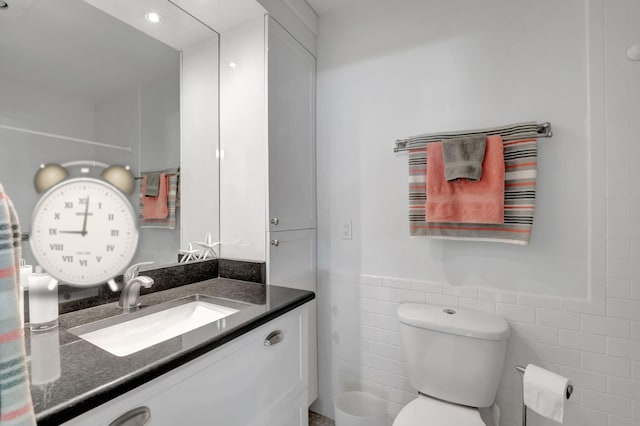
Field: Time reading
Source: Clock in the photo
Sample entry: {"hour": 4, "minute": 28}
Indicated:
{"hour": 9, "minute": 1}
